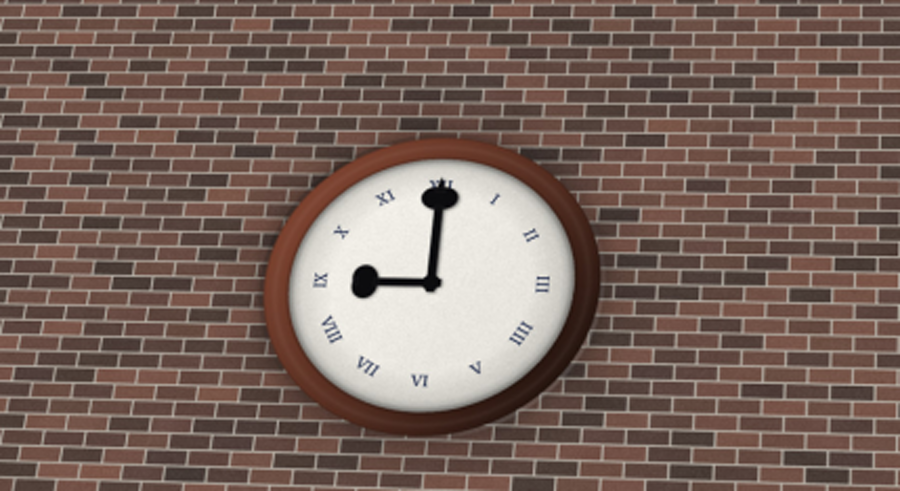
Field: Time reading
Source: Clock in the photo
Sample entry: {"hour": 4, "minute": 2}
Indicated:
{"hour": 9, "minute": 0}
